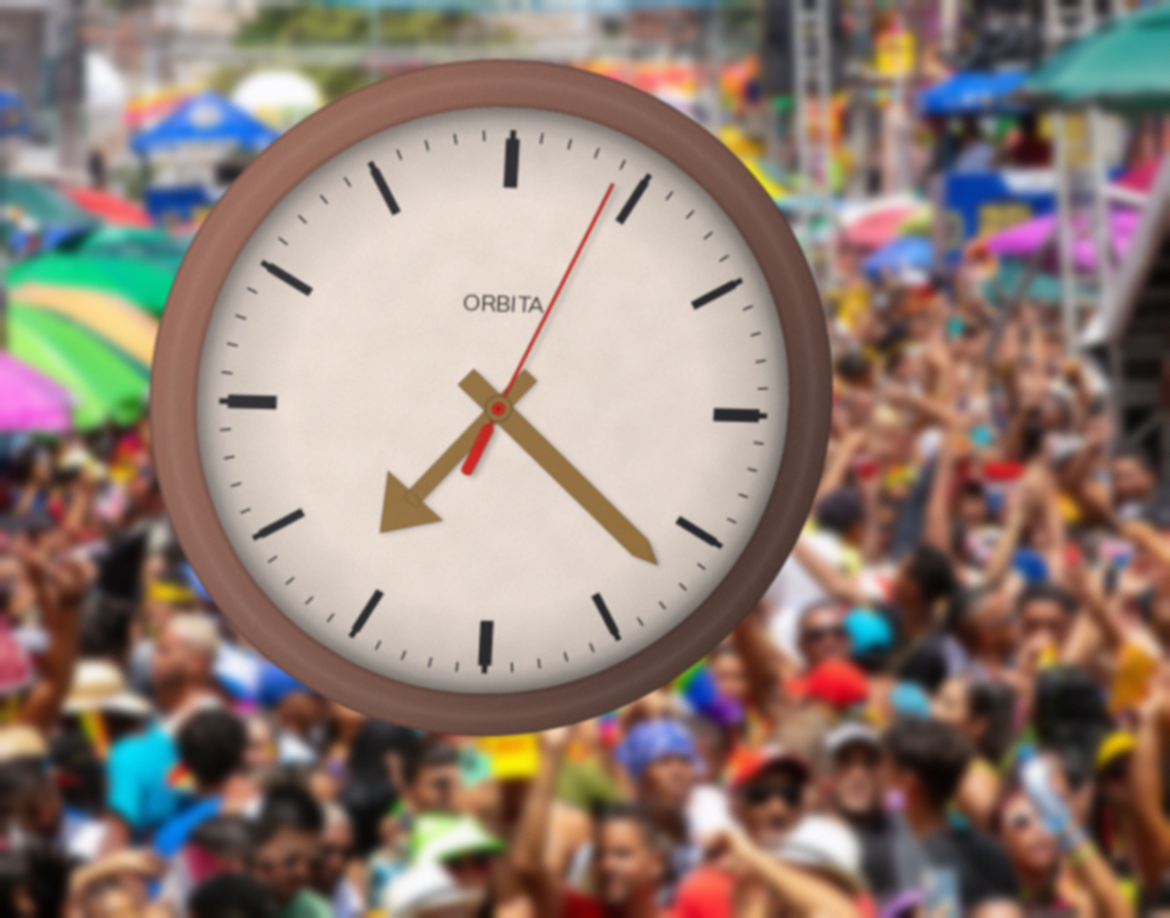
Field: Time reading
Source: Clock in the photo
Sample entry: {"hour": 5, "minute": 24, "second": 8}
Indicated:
{"hour": 7, "minute": 22, "second": 4}
